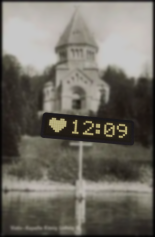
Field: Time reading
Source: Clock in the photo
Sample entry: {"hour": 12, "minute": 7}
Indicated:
{"hour": 12, "minute": 9}
